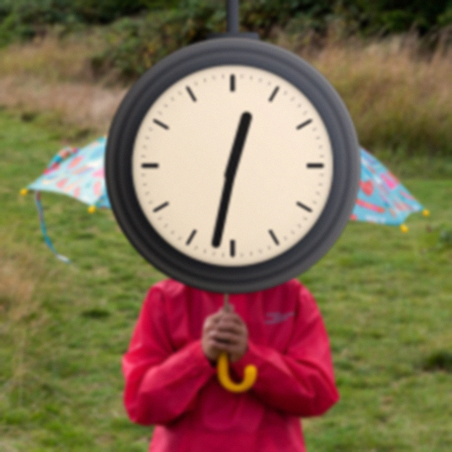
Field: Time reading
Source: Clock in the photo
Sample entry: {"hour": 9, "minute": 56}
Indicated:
{"hour": 12, "minute": 32}
